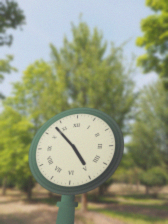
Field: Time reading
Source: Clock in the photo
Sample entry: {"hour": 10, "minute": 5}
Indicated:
{"hour": 4, "minute": 53}
